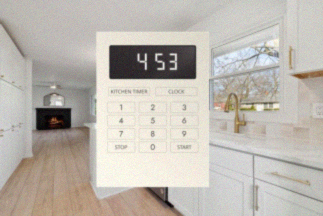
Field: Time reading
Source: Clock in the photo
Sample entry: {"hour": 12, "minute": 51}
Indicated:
{"hour": 4, "minute": 53}
